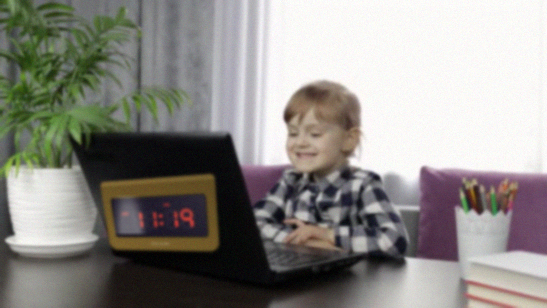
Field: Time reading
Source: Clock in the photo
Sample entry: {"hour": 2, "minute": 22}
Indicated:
{"hour": 11, "minute": 19}
